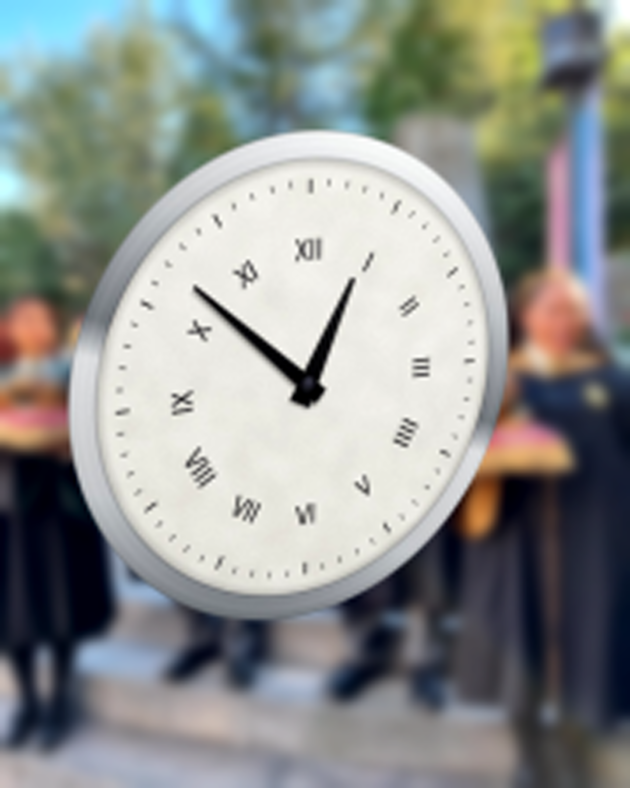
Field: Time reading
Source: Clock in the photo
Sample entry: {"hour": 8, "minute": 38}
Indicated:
{"hour": 12, "minute": 52}
